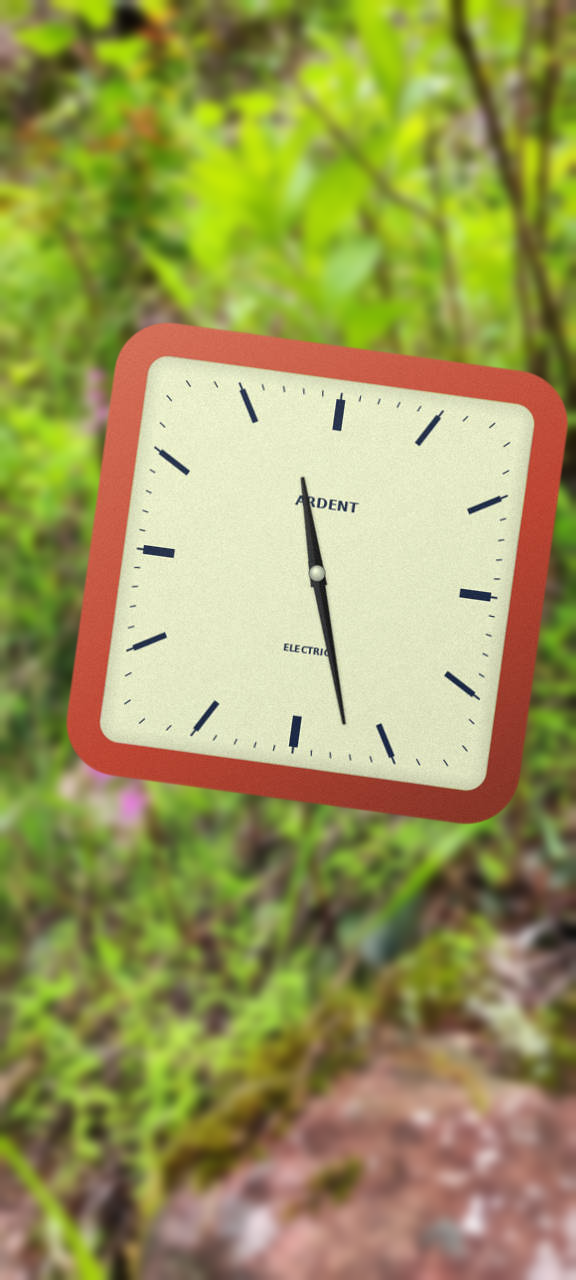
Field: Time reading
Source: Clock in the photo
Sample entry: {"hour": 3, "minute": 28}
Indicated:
{"hour": 11, "minute": 27}
